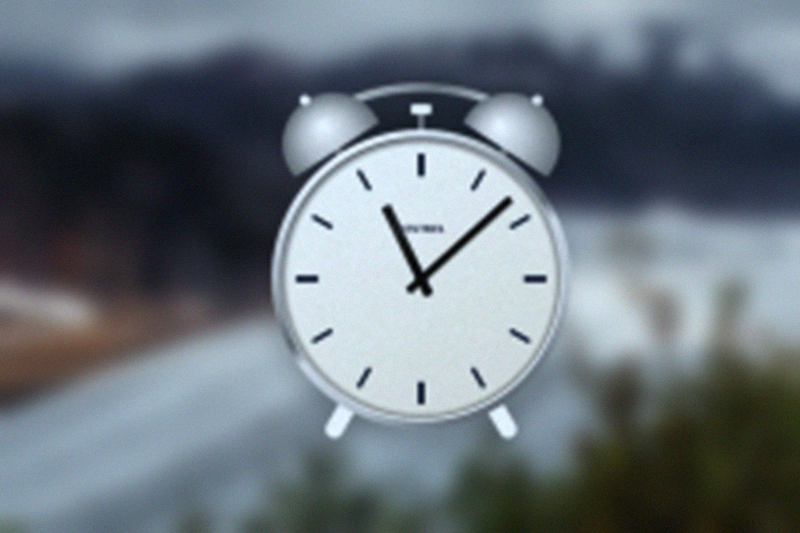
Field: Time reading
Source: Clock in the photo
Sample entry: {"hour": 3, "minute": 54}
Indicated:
{"hour": 11, "minute": 8}
